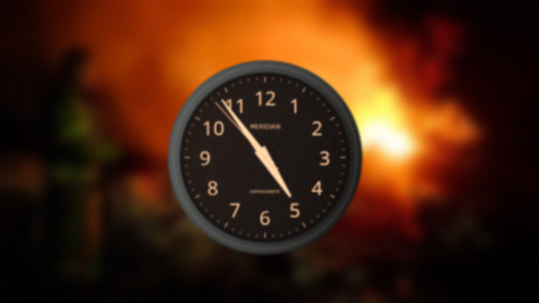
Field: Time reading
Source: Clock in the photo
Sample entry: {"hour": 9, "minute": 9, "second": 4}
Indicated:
{"hour": 4, "minute": 53, "second": 53}
